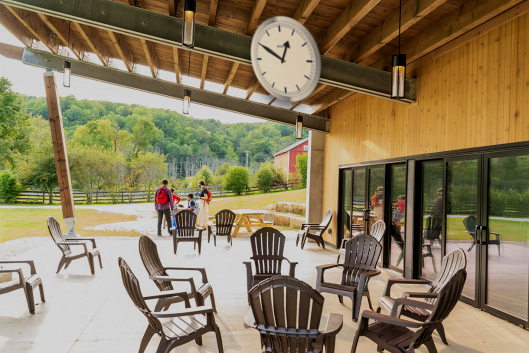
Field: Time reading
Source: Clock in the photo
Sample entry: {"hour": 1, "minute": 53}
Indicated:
{"hour": 12, "minute": 50}
